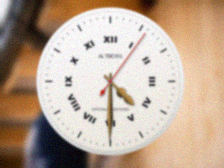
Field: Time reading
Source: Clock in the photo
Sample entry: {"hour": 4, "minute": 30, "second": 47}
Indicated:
{"hour": 4, "minute": 30, "second": 6}
